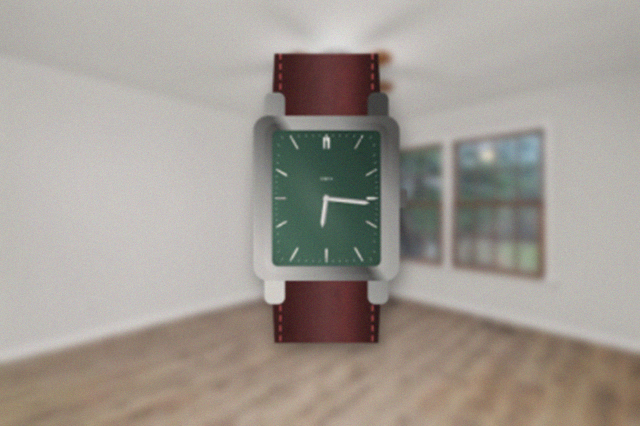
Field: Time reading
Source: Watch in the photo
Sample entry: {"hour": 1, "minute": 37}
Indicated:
{"hour": 6, "minute": 16}
